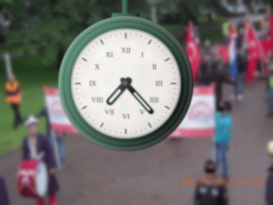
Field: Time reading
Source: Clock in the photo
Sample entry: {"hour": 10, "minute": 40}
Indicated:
{"hour": 7, "minute": 23}
